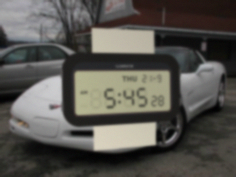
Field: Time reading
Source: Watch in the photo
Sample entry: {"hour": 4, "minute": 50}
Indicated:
{"hour": 5, "minute": 45}
